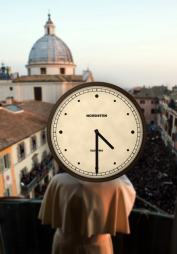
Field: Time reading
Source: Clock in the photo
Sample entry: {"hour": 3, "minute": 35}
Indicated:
{"hour": 4, "minute": 30}
